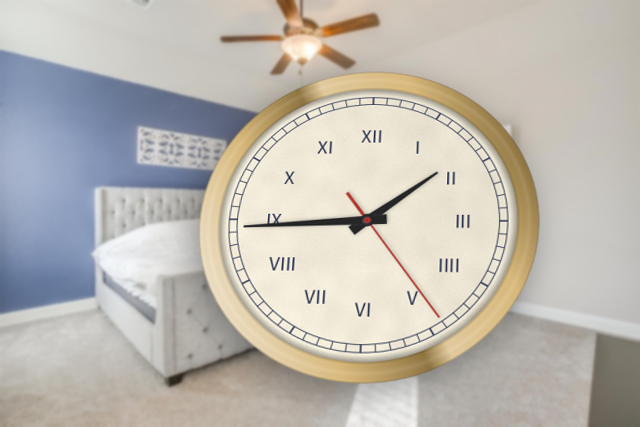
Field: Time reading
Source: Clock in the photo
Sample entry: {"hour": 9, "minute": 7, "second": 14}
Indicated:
{"hour": 1, "minute": 44, "second": 24}
